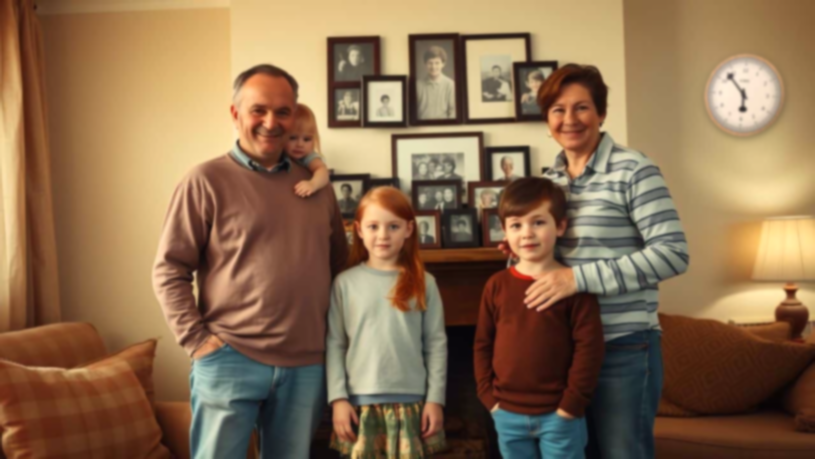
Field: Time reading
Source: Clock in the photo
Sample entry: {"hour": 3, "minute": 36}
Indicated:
{"hour": 5, "minute": 53}
